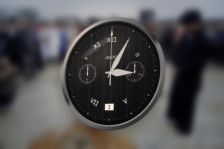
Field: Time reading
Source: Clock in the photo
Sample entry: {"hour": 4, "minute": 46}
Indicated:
{"hour": 3, "minute": 5}
